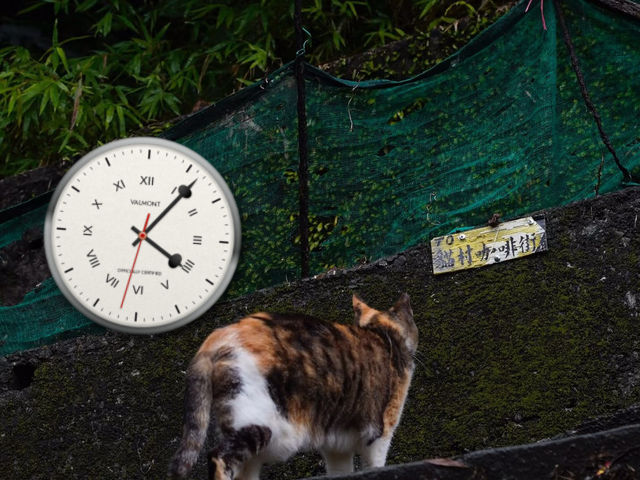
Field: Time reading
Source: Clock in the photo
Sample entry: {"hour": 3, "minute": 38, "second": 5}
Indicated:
{"hour": 4, "minute": 6, "second": 32}
